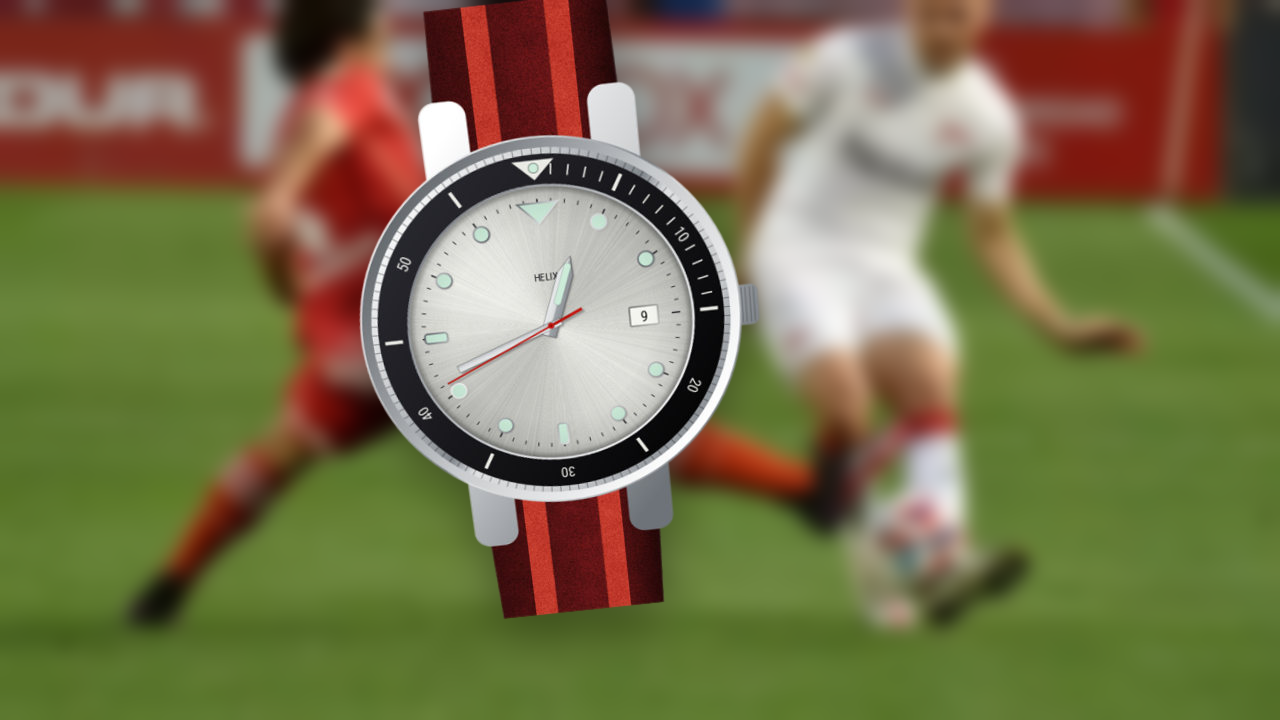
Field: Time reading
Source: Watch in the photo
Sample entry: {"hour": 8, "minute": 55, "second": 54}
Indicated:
{"hour": 12, "minute": 41, "second": 41}
